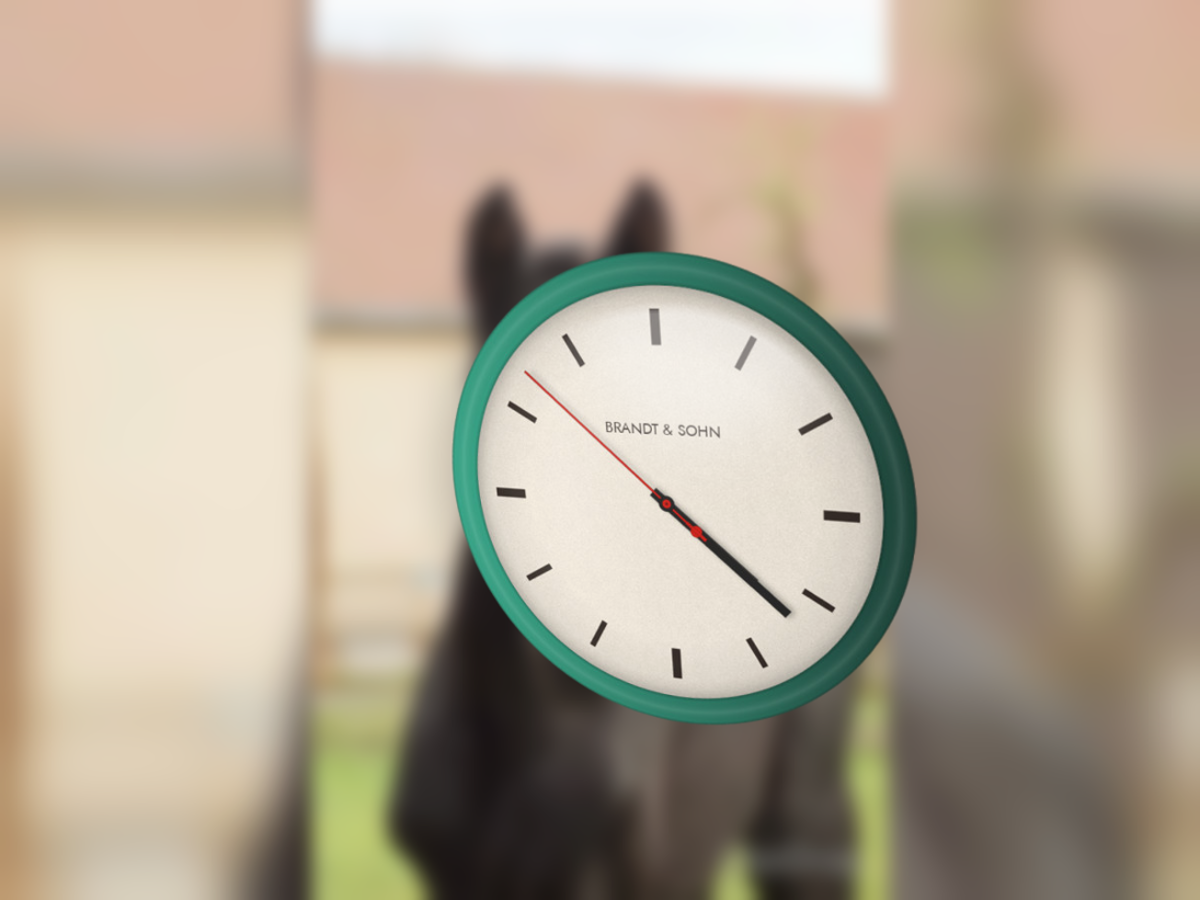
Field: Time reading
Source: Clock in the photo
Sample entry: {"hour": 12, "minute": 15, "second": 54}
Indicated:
{"hour": 4, "minute": 21, "second": 52}
